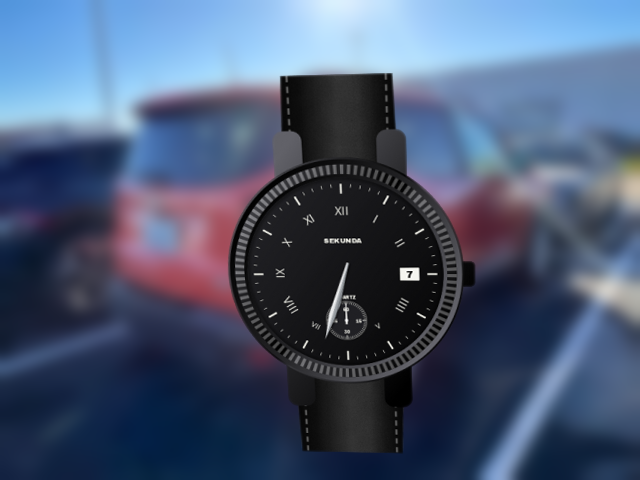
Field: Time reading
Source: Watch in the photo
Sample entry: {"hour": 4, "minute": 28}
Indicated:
{"hour": 6, "minute": 33}
